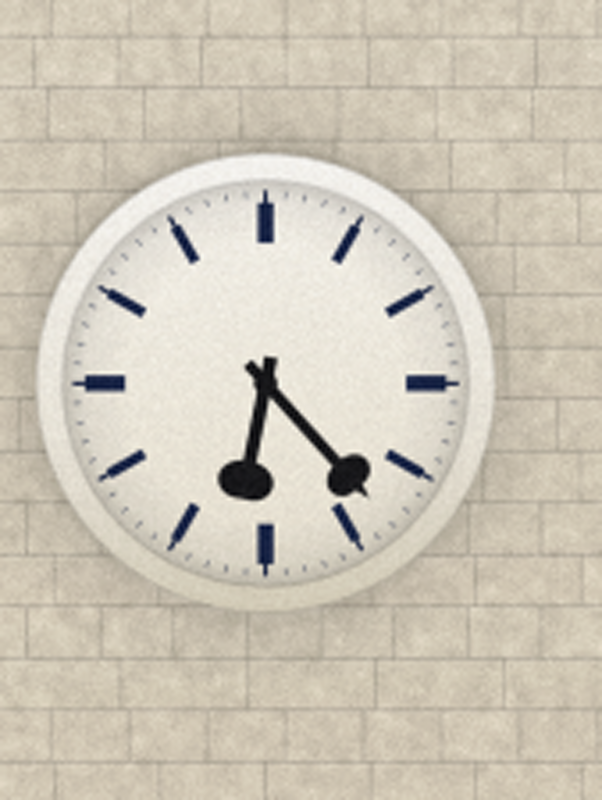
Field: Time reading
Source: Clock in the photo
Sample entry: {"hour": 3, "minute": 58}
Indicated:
{"hour": 6, "minute": 23}
